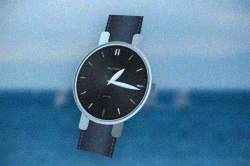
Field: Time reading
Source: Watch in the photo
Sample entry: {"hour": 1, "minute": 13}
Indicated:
{"hour": 1, "minute": 16}
